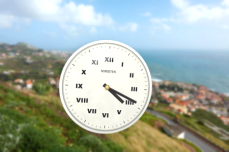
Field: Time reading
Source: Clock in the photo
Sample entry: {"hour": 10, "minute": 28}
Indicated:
{"hour": 4, "minute": 19}
